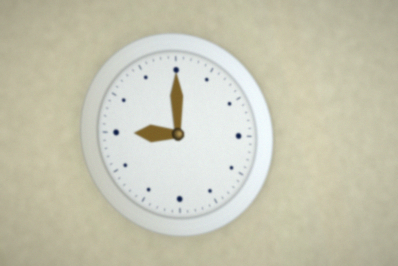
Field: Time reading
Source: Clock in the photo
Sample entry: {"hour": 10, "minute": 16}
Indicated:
{"hour": 9, "minute": 0}
